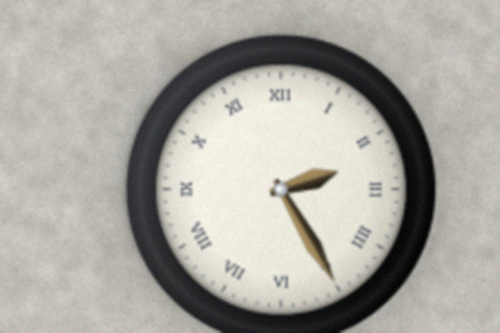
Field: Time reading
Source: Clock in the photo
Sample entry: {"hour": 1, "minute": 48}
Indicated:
{"hour": 2, "minute": 25}
